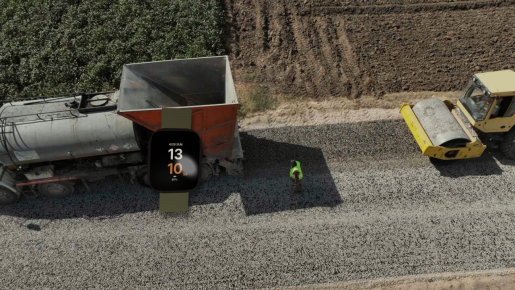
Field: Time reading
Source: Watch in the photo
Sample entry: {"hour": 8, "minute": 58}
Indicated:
{"hour": 13, "minute": 10}
